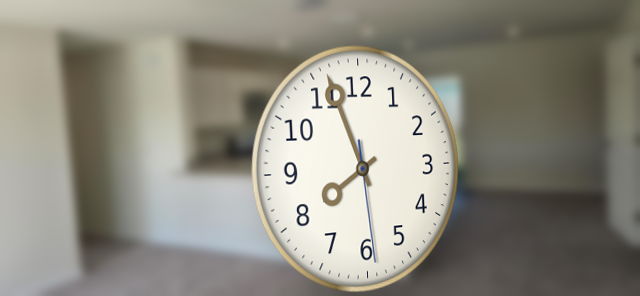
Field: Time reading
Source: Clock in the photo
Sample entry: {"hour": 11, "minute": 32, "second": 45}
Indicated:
{"hour": 7, "minute": 56, "second": 29}
